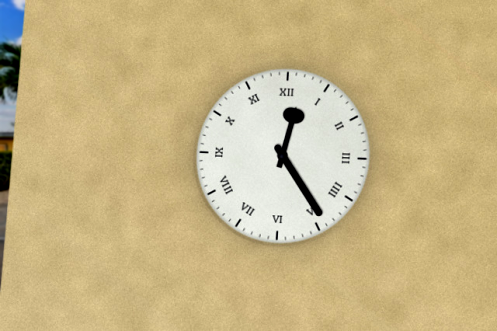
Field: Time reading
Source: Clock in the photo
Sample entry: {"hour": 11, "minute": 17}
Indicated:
{"hour": 12, "minute": 24}
